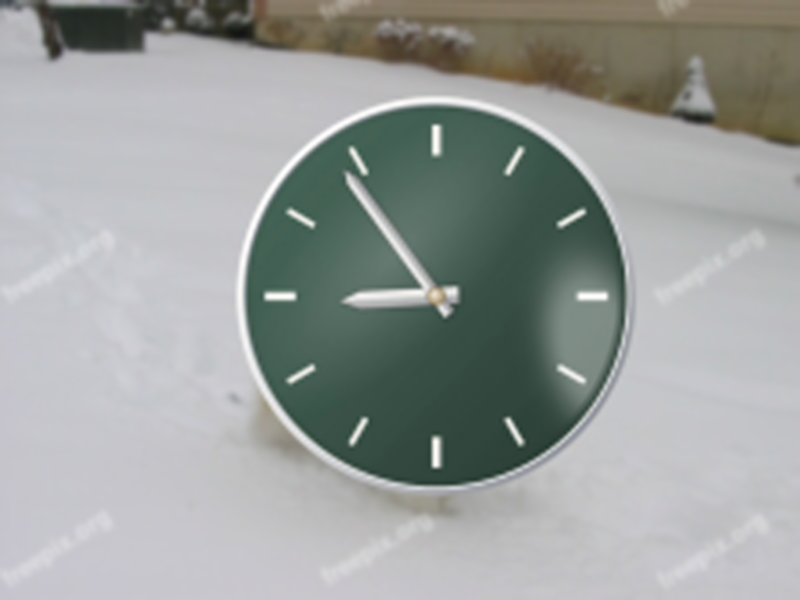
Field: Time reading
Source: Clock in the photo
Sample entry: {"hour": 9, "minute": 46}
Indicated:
{"hour": 8, "minute": 54}
